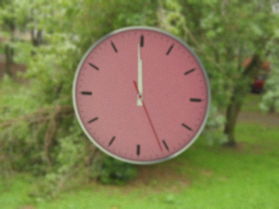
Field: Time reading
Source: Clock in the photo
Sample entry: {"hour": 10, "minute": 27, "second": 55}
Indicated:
{"hour": 11, "minute": 59, "second": 26}
